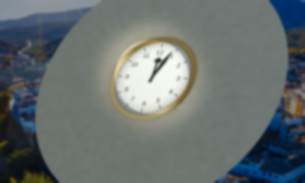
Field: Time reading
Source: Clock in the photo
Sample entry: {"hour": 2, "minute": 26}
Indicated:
{"hour": 12, "minute": 4}
